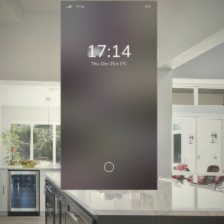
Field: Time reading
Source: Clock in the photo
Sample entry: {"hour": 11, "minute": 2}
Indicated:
{"hour": 17, "minute": 14}
